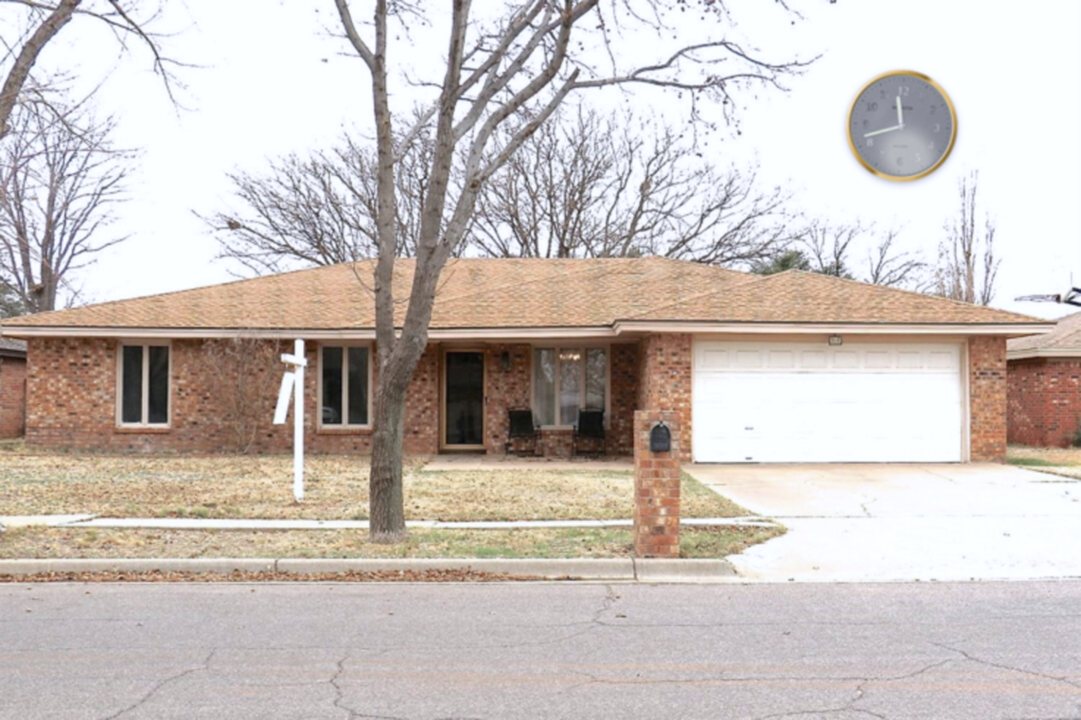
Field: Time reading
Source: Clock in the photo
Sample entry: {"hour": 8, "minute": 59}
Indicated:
{"hour": 11, "minute": 42}
